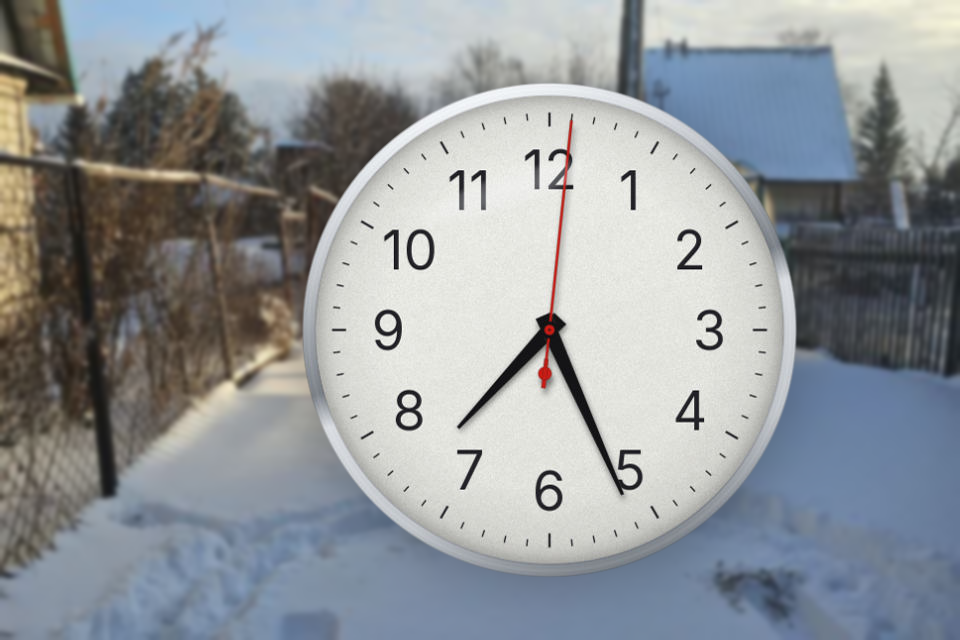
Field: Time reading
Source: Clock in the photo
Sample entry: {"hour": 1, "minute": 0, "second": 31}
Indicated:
{"hour": 7, "minute": 26, "second": 1}
